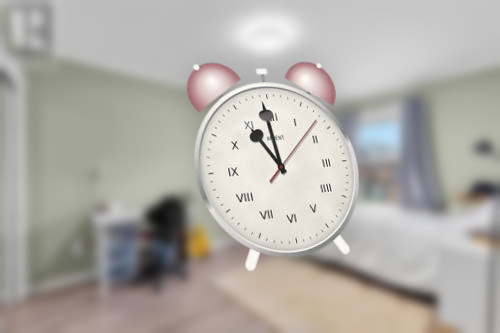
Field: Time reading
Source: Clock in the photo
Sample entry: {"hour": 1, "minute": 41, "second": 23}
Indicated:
{"hour": 10, "minute": 59, "second": 8}
